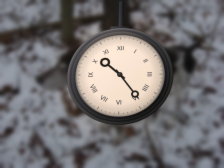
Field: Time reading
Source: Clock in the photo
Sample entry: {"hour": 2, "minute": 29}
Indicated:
{"hour": 10, "minute": 24}
